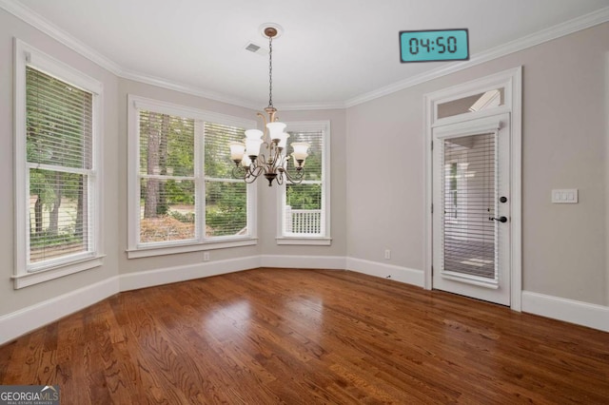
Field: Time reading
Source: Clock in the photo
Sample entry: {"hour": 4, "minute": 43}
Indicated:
{"hour": 4, "minute": 50}
